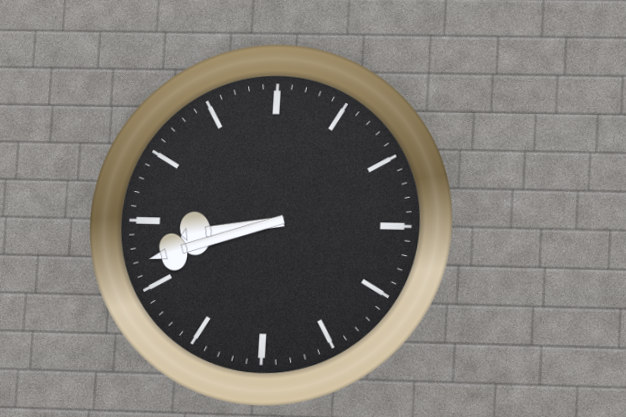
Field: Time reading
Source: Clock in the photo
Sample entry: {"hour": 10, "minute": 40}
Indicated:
{"hour": 8, "minute": 42}
